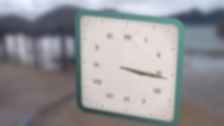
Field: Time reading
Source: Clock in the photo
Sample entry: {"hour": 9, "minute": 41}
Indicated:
{"hour": 3, "minute": 16}
